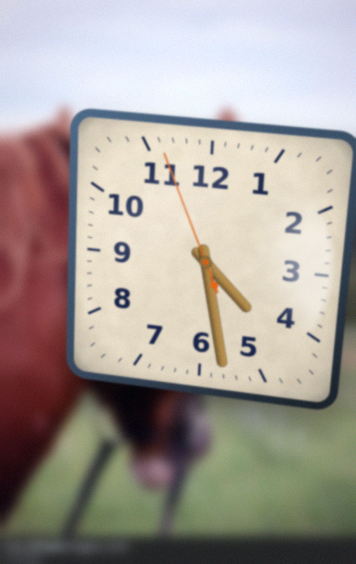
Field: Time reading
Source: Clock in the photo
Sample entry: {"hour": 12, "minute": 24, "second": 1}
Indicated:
{"hour": 4, "minute": 27, "second": 56}
